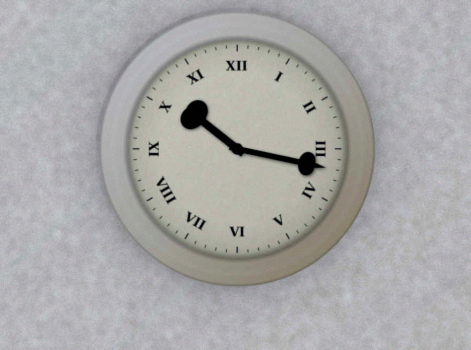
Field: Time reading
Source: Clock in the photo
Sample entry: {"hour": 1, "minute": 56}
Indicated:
{"hour": 10, "minute": 17}
